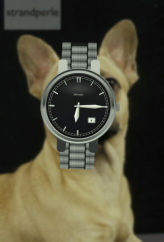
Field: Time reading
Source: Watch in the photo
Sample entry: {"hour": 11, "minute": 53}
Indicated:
{"hour": 6, "minute": 15}
